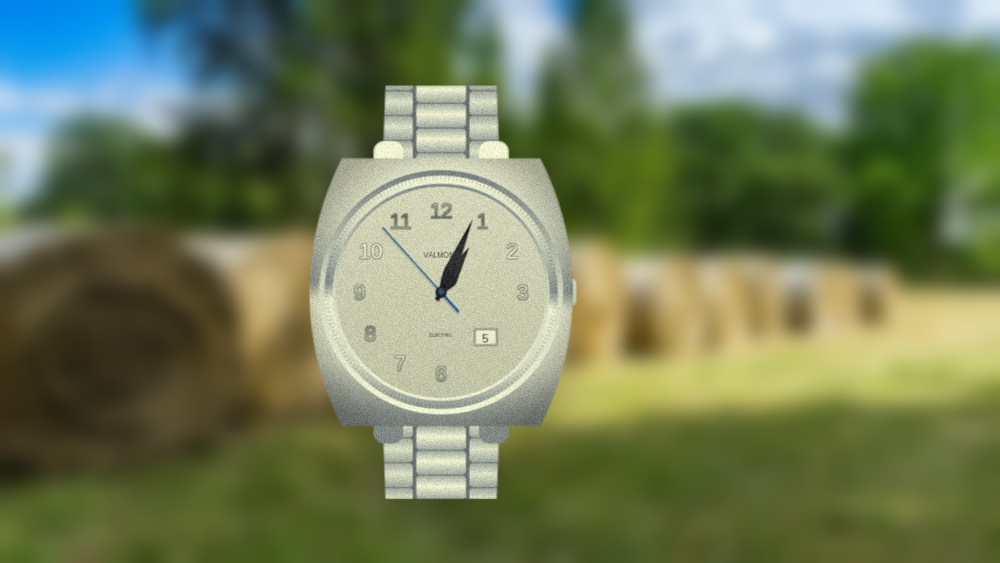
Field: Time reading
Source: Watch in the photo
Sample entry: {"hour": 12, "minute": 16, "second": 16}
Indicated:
{"hour": 1, "minute": 3, "second": 53}
